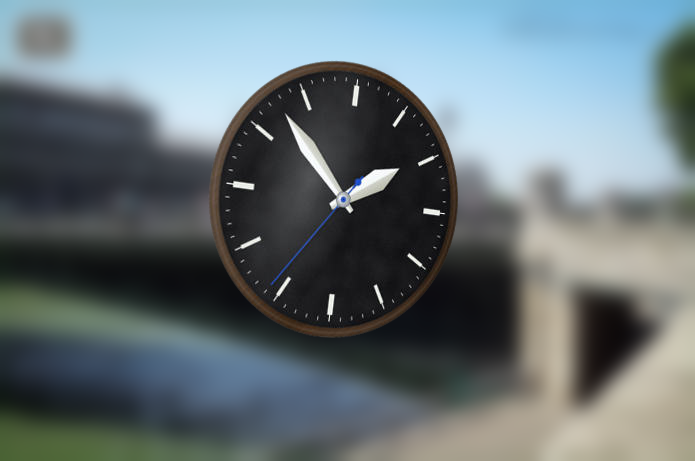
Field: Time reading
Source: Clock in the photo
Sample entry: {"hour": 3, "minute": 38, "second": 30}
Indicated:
{"hour": 1, "minute": 52, "second": 36}
